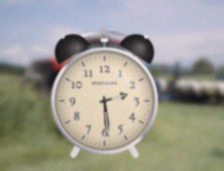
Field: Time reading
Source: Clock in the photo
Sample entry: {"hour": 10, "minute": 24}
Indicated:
{"hour": 2, "minute": 29}
